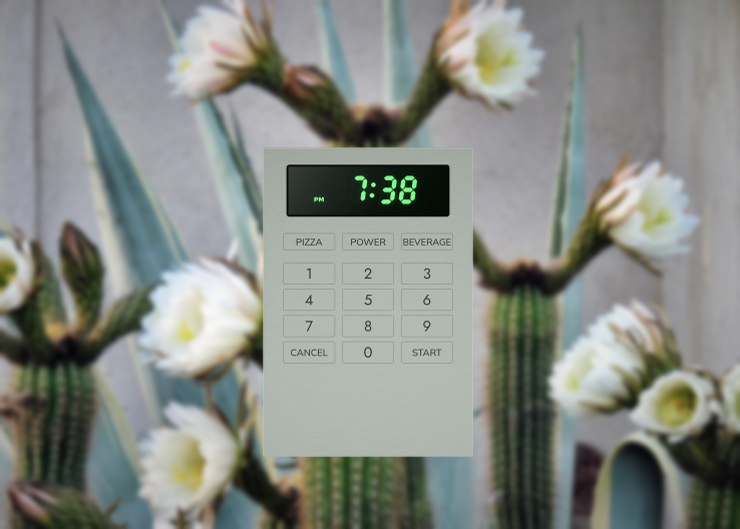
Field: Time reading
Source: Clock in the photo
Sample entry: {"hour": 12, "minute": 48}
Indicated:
{"hour": 7, "minute": 38}
